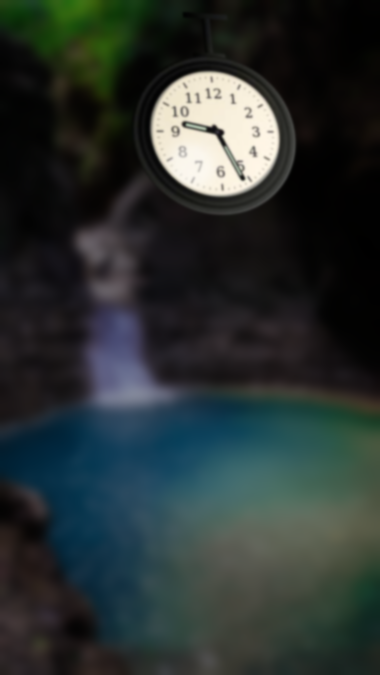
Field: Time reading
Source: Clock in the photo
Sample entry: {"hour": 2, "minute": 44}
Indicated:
{"hour": 9, "minute": 26}
